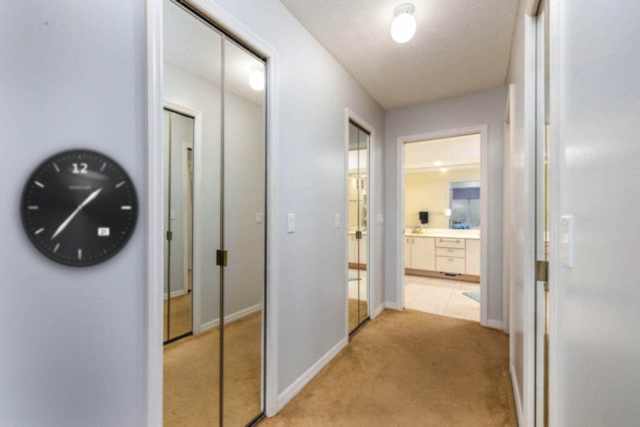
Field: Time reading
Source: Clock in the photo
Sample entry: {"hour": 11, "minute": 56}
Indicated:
{"hour": 1, "minute": 37}
